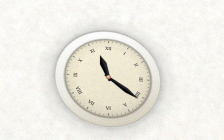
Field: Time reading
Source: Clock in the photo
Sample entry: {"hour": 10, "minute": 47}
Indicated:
{"hour": 11, "minute": 21}
